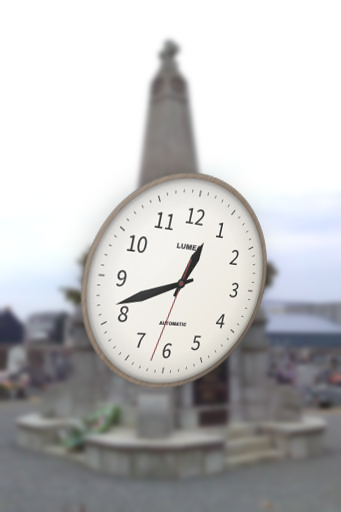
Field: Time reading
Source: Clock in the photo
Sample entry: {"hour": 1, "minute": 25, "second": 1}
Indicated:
{"hour": 12, "minute": 41, "second": 32}
